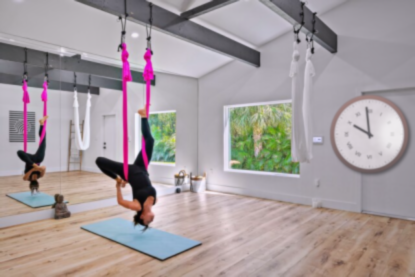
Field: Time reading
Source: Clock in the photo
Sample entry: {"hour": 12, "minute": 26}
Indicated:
{"hour": 9, "minute": 59}
